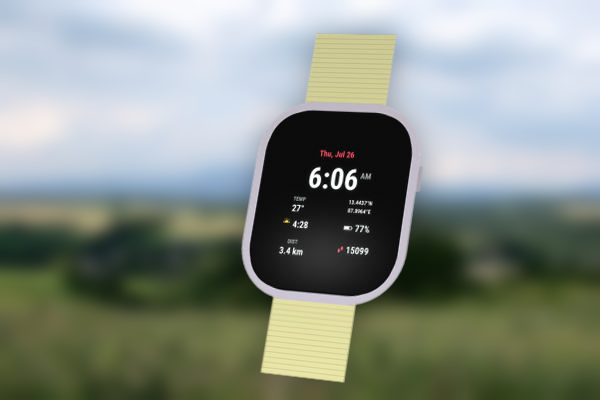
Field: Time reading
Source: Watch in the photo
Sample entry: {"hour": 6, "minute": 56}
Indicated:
{"hour": 6, "minute": 6}
